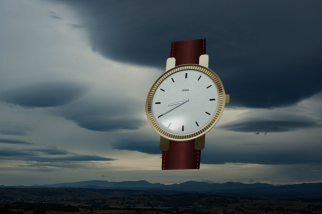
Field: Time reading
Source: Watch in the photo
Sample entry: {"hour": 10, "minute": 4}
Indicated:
{"hour": 8, "minute": 40}
